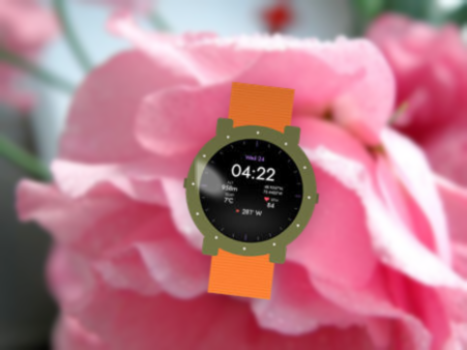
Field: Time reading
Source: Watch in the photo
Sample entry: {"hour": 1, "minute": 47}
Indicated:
{"hour": 4, "minute": 22}
